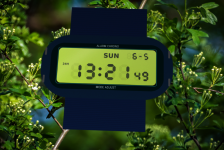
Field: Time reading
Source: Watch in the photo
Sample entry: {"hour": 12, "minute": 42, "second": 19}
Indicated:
{"hour": 13, "minute": 21, "second": 49}
